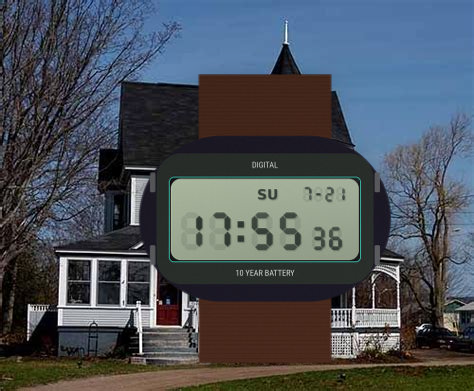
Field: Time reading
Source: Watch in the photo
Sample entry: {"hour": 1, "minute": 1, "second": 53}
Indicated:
{"hour": 17, "minute": 55, "second": 36}
